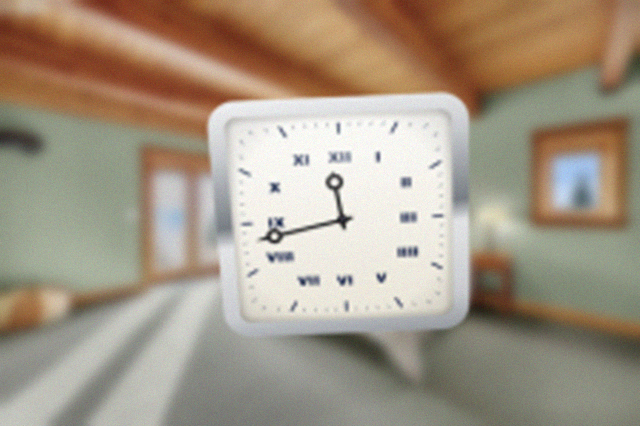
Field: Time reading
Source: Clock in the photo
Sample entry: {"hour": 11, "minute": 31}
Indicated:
{"hour": 11, "minute": 43}
